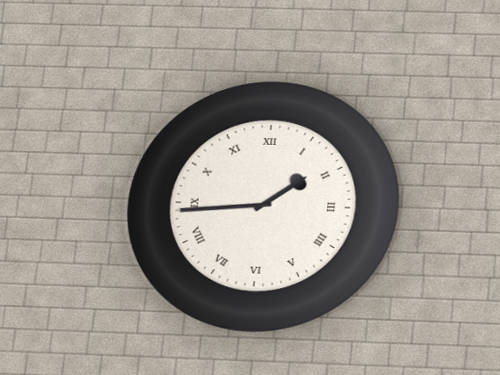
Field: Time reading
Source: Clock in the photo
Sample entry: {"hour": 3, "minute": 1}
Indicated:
{"hour": 1, "minute": 44}
